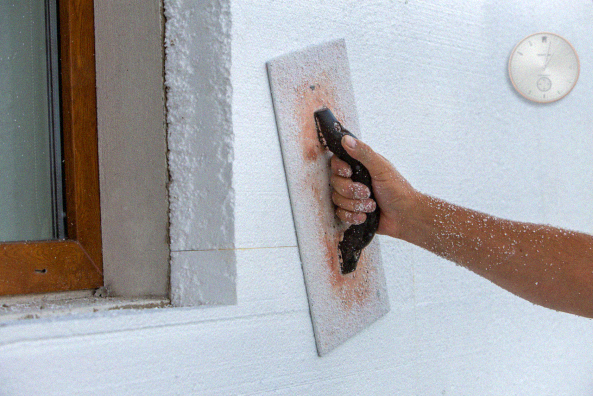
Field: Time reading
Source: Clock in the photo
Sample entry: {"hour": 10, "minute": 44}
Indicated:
{"hour": 1, "minute": 2}
